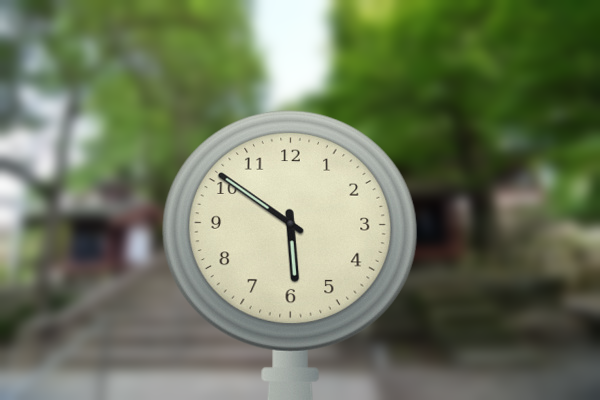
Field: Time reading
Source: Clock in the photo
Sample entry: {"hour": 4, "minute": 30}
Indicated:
{"hour": 5, "minute": 51}
